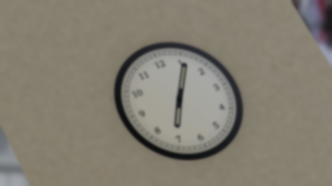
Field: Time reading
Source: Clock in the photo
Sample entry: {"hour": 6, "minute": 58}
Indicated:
{"hour": 7, "minute": 6}
